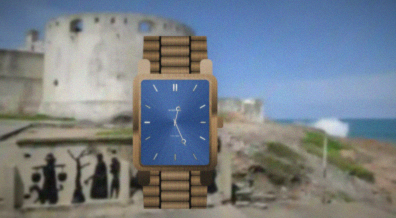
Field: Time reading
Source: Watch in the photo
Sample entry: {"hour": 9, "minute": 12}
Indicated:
{"hour": 12, "minute": 26}
